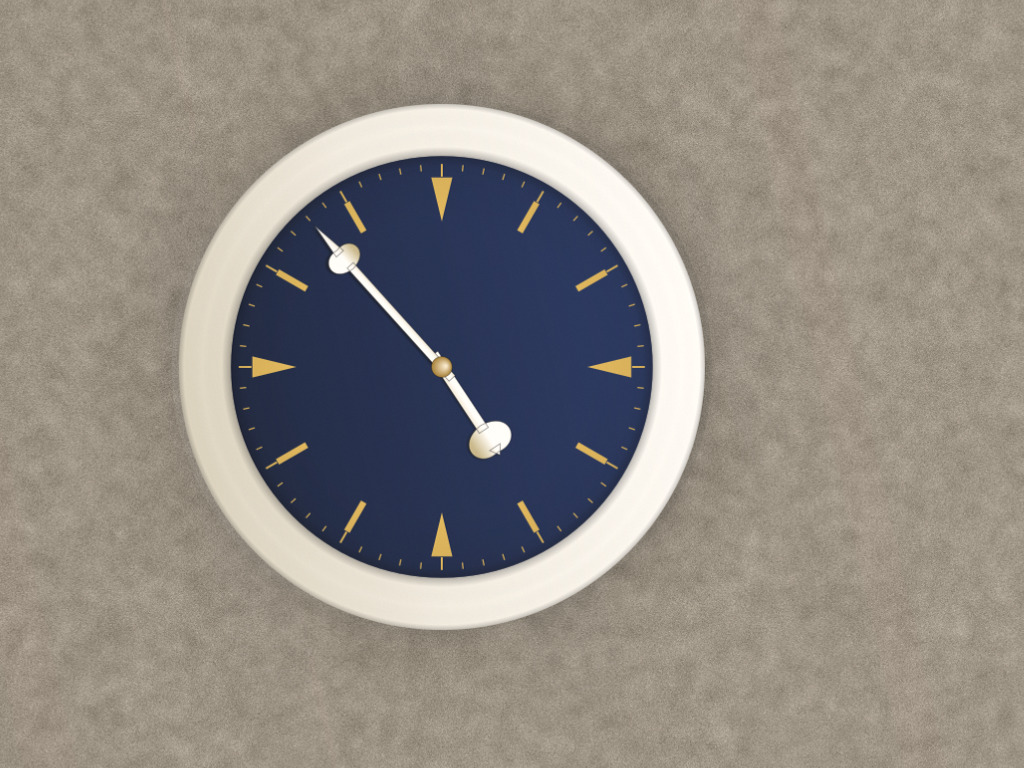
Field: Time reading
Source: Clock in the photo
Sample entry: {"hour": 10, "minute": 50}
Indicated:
{"hour": 4, "minute": 53}
